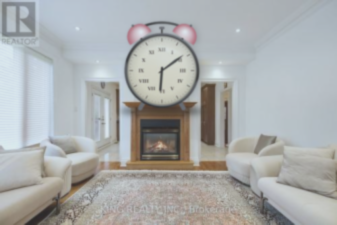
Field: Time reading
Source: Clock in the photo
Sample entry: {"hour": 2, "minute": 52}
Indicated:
{"hour": 6, "minute": 9}
